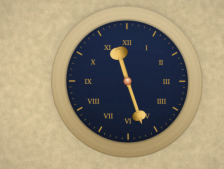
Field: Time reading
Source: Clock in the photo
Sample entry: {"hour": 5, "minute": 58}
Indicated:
{"hour": 11, "minute": 27}
